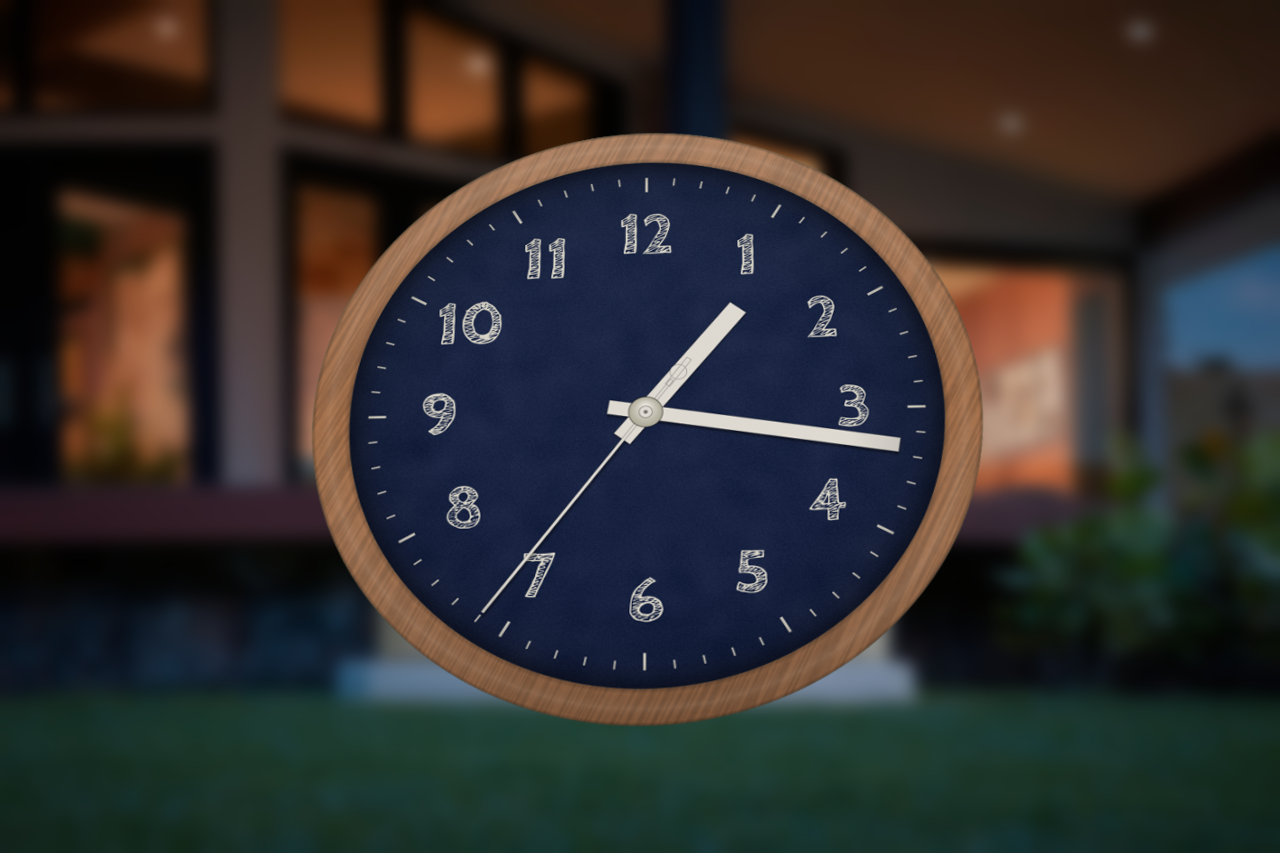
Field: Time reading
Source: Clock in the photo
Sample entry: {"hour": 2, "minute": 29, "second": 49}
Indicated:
{"hour": 1, "minute": 16, "second": 36}
